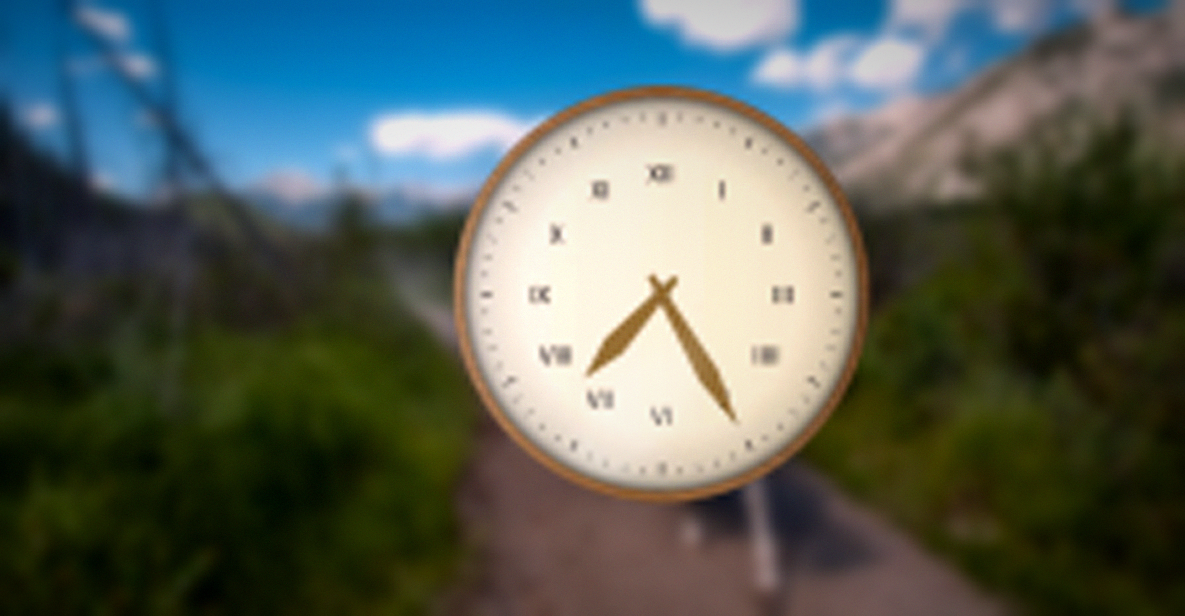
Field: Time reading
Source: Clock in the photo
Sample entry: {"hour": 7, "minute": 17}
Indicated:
{"hour": 7, "minute": 25}
